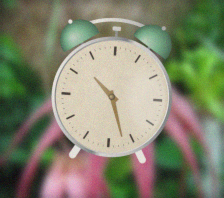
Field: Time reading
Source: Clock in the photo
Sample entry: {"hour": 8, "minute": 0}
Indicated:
{"hour": 10, "minute": 27}
